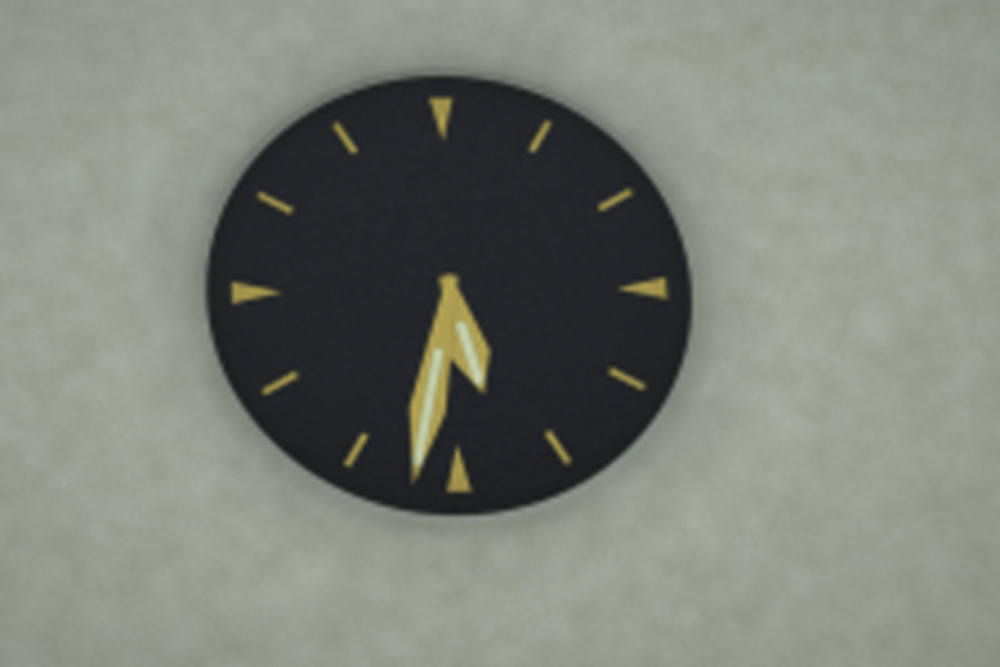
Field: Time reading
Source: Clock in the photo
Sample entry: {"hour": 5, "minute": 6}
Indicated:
{"hour": 5, "minute": 32}
